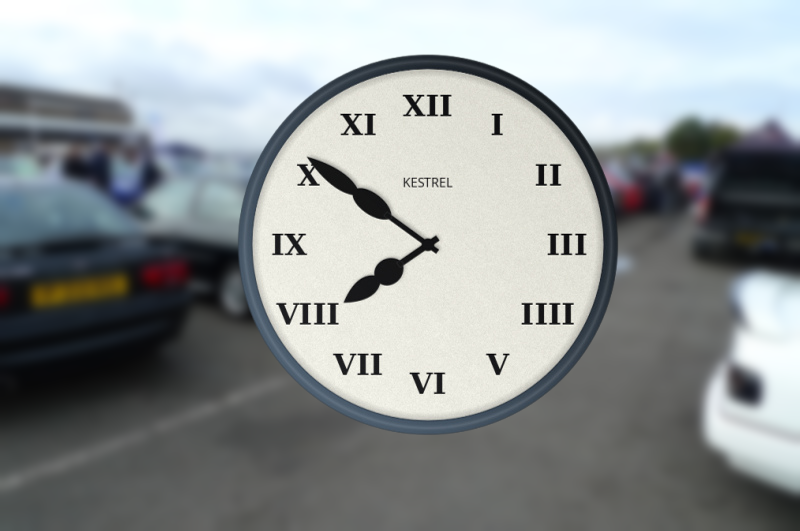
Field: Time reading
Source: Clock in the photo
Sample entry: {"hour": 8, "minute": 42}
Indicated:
{"hour": 7, "minute": 51}
